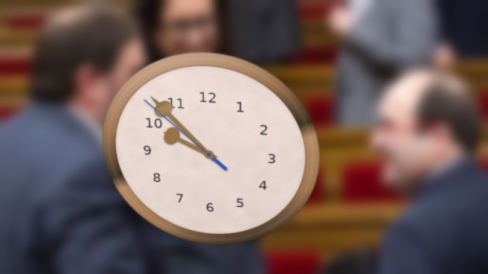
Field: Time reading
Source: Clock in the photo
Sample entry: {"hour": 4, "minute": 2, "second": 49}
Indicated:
{"hour": 9, "minute": 52, "second": 52}
